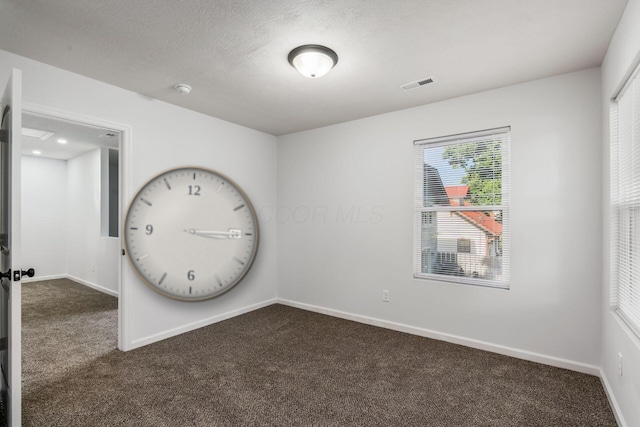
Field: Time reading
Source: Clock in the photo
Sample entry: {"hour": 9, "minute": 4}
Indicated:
{"hour": 3, "minute": 15}
